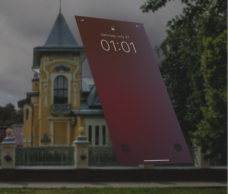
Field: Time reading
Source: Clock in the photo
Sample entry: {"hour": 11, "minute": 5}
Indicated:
{"hour": 1, "minute": 1}
